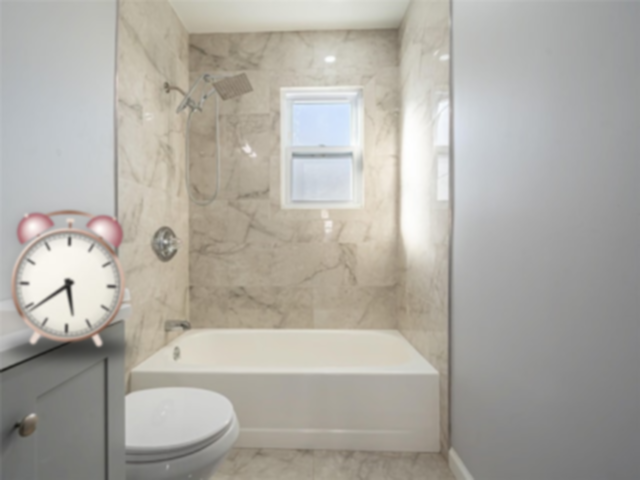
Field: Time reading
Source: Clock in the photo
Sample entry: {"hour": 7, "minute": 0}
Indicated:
{"hour": 5, "minute": 39}
